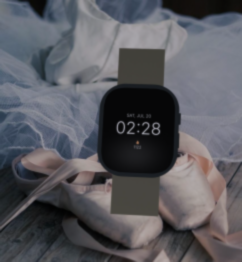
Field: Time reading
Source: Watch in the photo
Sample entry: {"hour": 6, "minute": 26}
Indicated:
{"hour": 2, "minute": 28}
